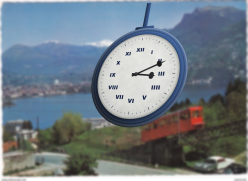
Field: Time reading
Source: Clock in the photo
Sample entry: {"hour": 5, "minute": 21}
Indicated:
{"hour": 3, "minute": 11}
